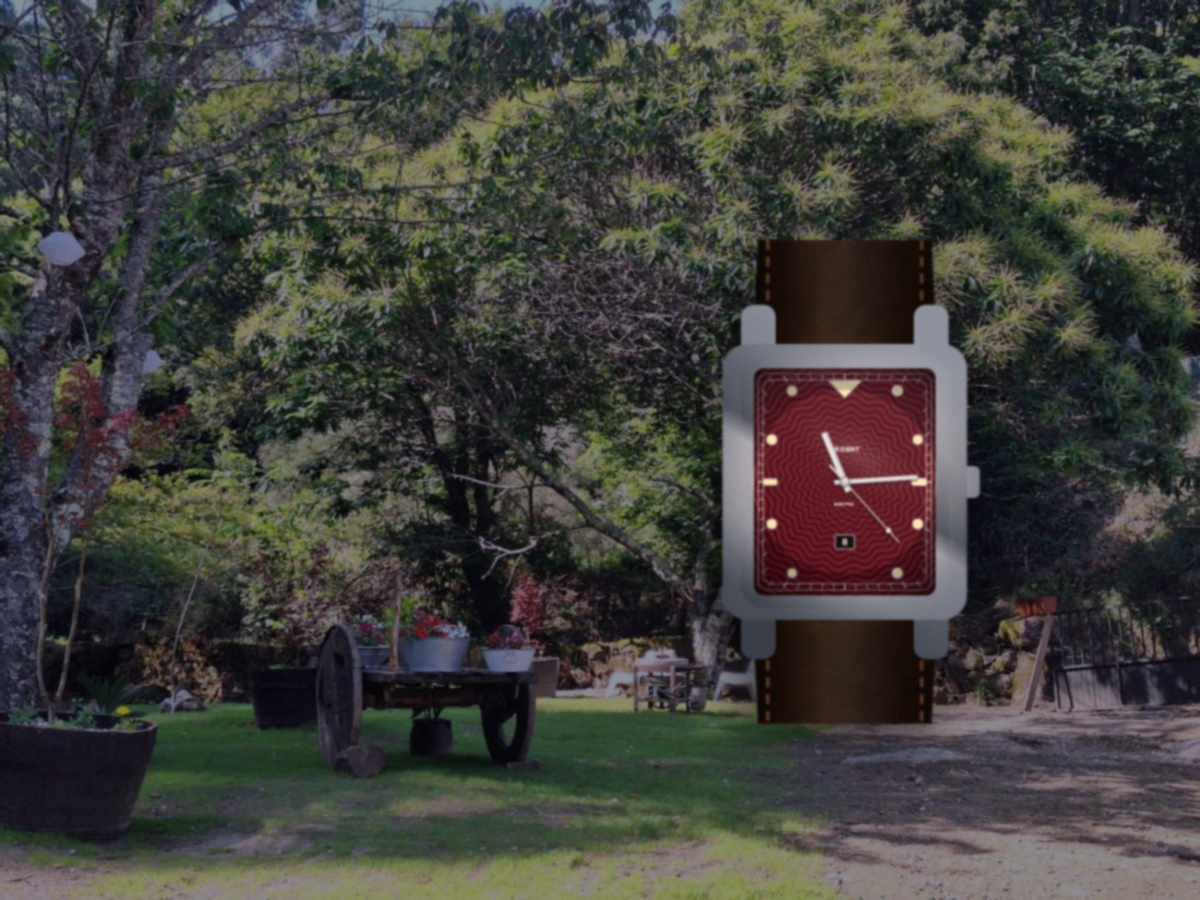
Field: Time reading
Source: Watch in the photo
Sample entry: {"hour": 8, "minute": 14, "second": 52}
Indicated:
{"hour": 11, "minute": 14, "second": 23}
